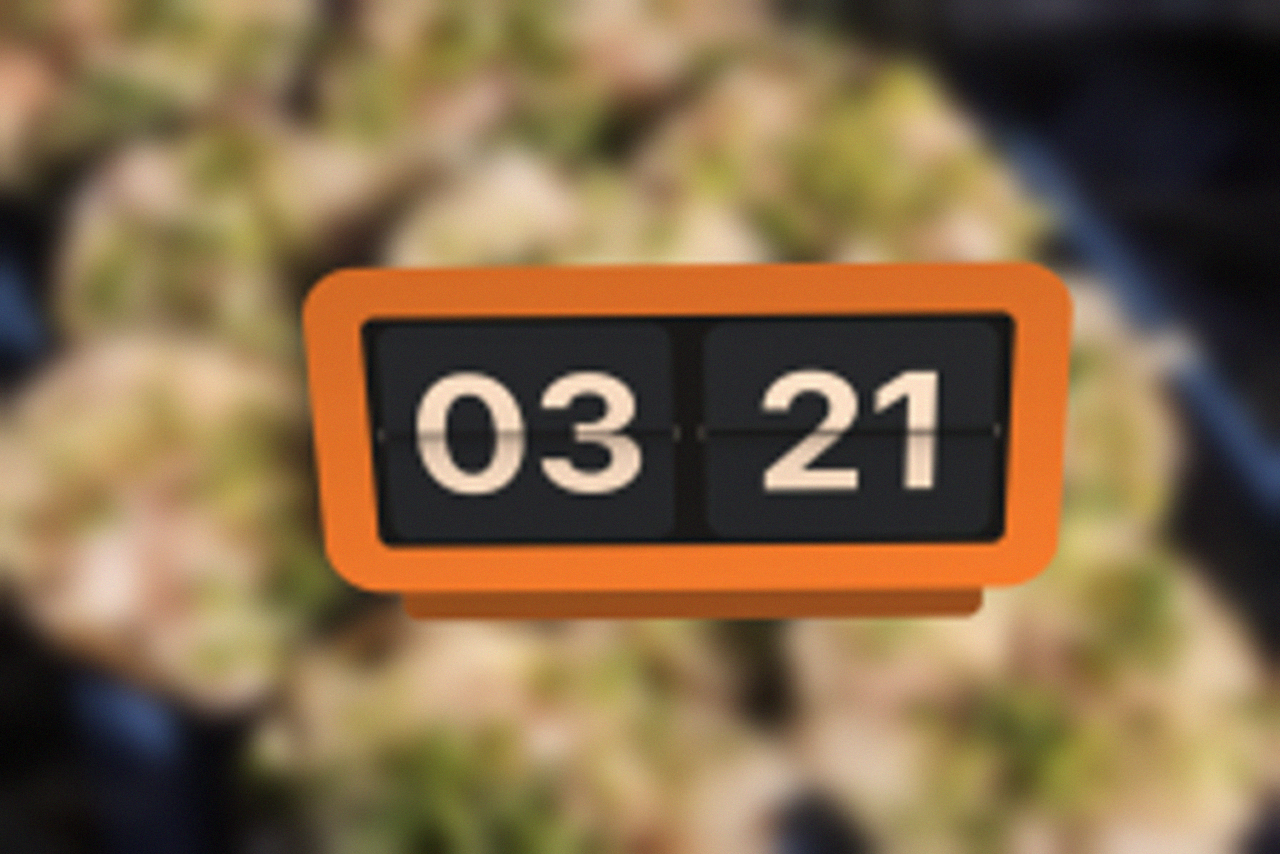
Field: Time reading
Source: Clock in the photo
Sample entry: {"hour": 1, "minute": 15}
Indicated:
{"hour": 3, "minute": 21}
